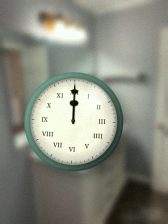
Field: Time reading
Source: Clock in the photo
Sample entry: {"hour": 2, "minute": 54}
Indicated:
{"hour": 12, "minute": 0}
